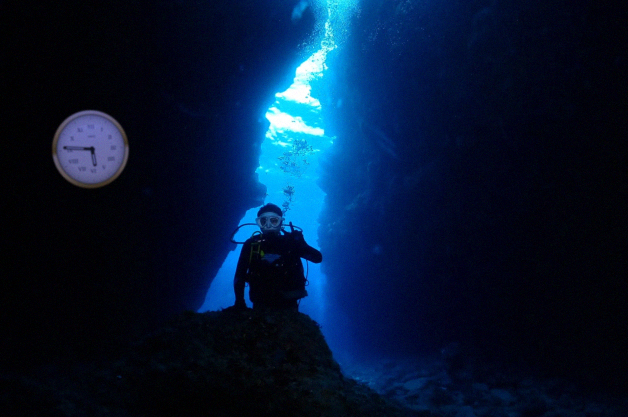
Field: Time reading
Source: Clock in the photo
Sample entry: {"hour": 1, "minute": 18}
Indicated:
{"hour": 5, "minute": 46}
